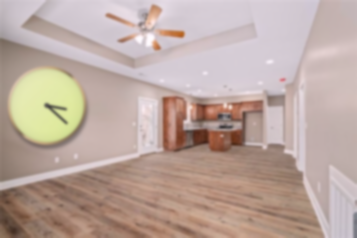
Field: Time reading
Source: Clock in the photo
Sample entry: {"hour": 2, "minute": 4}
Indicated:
{"hour": 3, "minute": 22}
